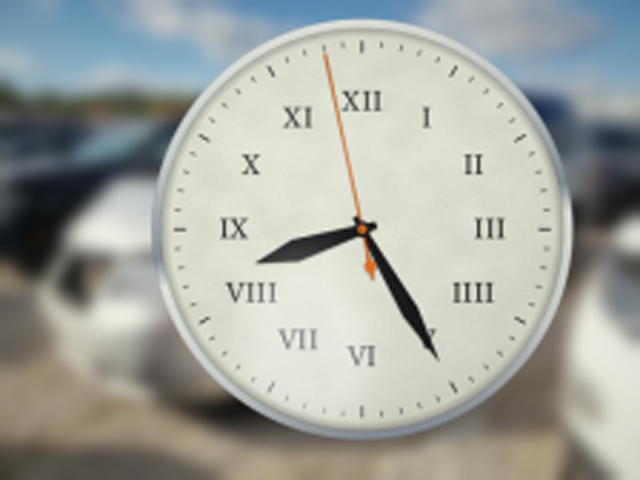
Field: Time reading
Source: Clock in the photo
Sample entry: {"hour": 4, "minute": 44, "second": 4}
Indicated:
{"hour": 8, "minute": 24, "second": 58}
